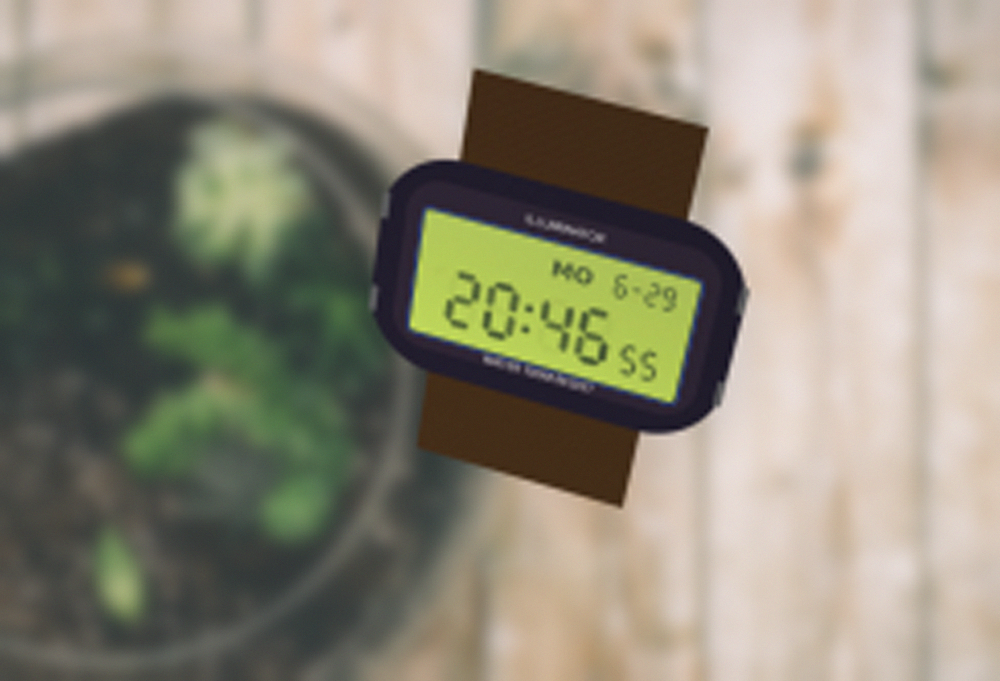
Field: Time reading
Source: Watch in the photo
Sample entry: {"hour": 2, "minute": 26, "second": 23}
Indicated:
{"hour": 20, "minute": 46, "second": 55}
